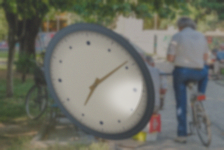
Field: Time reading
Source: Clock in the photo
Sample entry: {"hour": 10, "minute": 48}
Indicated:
{"hour": 7, "minute": 9}
